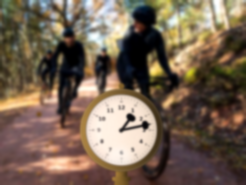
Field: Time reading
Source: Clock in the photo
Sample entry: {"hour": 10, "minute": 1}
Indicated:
{"hour": 1, "minute": 13}
